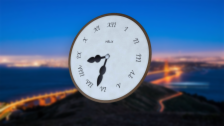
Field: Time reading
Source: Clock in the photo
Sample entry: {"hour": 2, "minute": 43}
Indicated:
{"hour": 8, "minute": 32}
